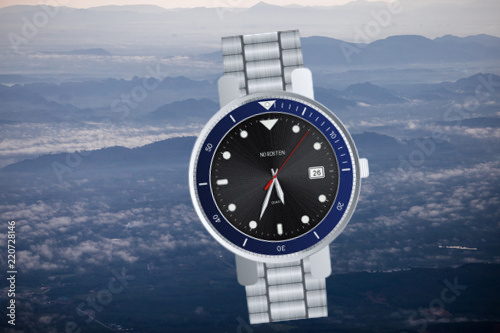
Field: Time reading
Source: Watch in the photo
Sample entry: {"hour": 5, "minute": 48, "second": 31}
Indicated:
{"hour": 5, "minute": 34, "second": 7}
